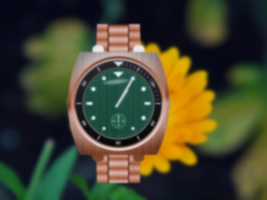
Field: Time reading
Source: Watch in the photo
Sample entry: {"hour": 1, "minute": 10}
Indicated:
{"hour": 1, "minute": 5}
